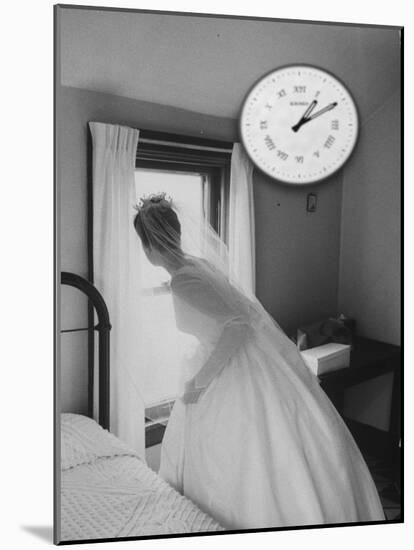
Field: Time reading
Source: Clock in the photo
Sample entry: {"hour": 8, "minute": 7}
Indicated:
{"hour": 1, "minute": 10}
